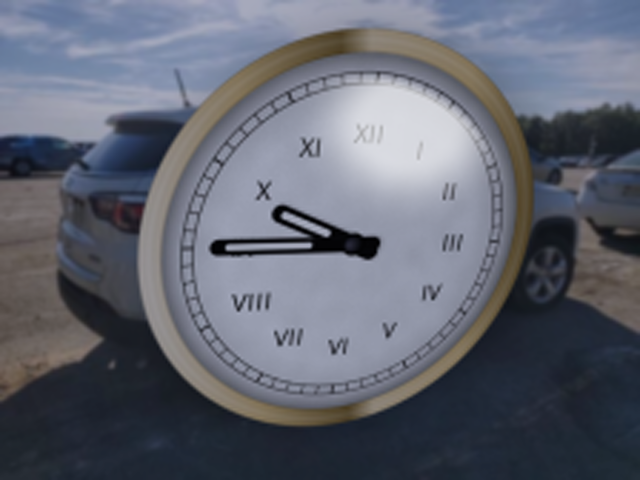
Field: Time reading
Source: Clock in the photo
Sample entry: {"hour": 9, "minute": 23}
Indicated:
{"hour": 9, "minute": 45}
